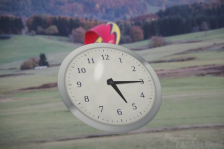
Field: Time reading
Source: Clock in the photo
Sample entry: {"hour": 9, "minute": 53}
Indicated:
{"hour": 5, "minute": 15}
